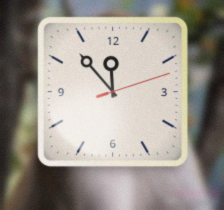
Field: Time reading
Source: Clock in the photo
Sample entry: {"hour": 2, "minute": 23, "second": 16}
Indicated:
{"hour": 11, "minute": 53, "second": 12}
